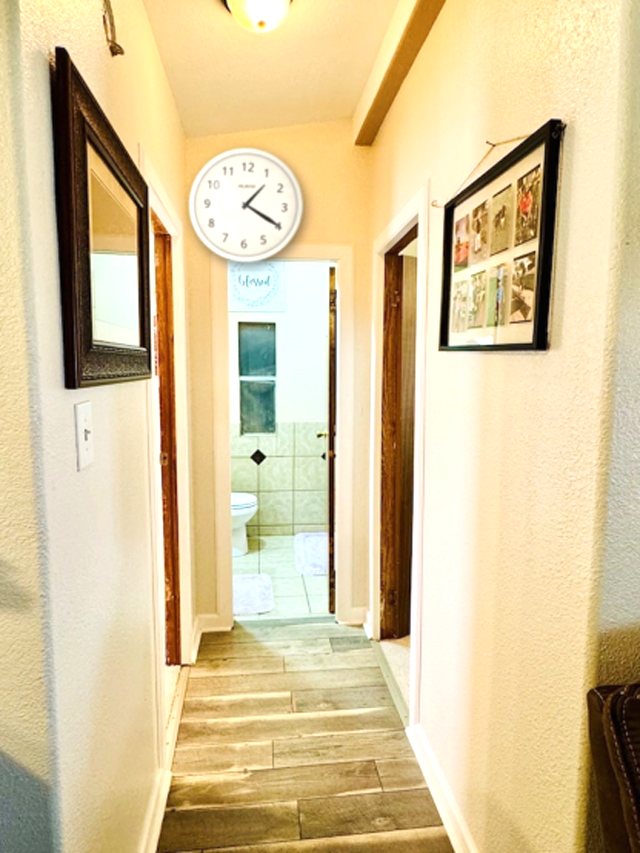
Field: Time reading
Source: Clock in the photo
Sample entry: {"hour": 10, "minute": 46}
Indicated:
{"hour": 1, "minute": 20}
